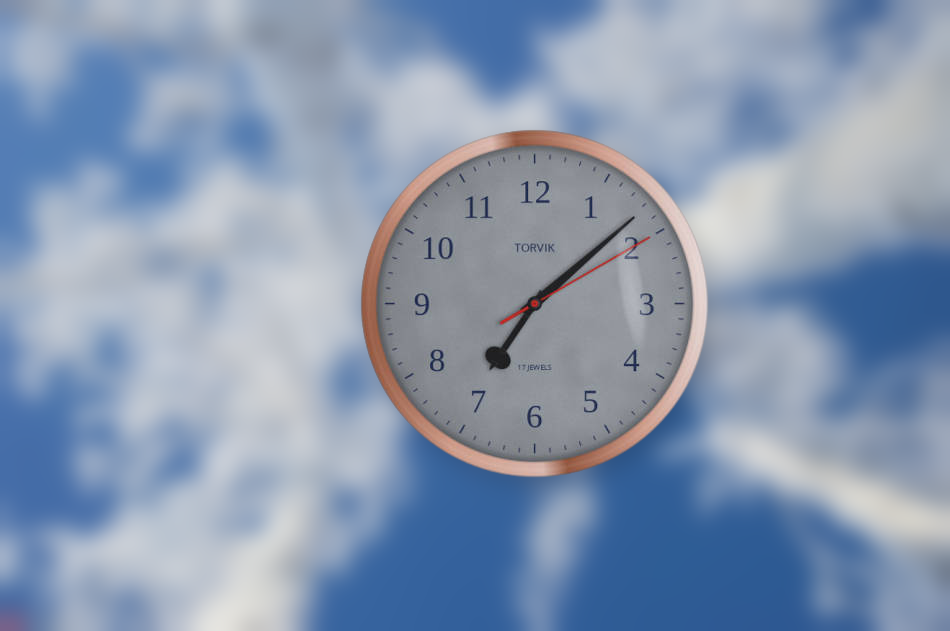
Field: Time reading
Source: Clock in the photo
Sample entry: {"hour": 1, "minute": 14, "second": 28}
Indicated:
{"hour": 7, "minute": 8, "second": 10}
